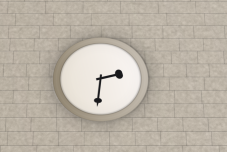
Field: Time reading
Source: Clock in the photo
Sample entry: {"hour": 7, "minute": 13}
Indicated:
{"hour": 2, "minute": 31}
